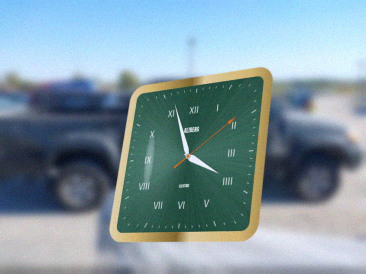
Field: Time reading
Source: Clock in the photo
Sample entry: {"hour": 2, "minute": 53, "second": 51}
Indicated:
{"hour": 3, "minute": 56, "second": 9}
